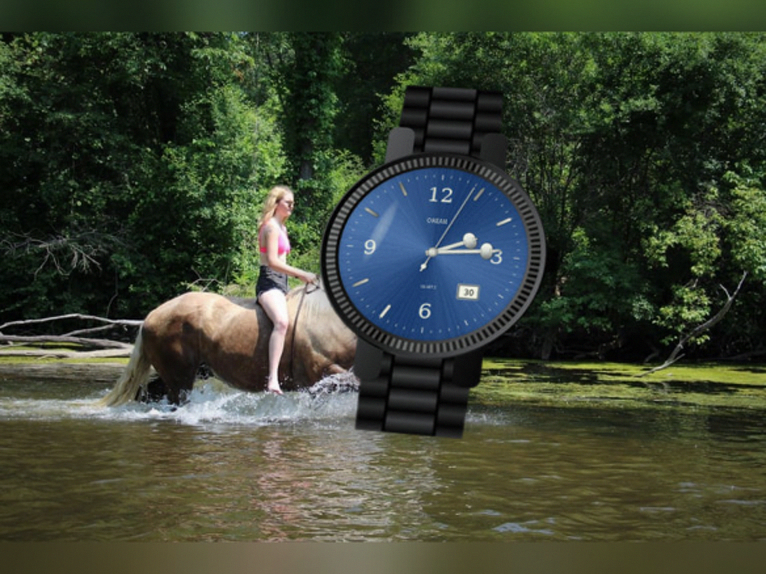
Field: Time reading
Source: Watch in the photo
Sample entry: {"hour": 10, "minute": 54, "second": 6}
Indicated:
{"hour": 2, "minute": 14, "second": 4}
